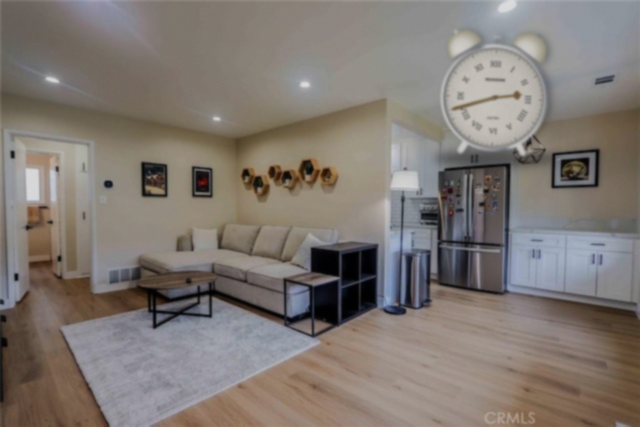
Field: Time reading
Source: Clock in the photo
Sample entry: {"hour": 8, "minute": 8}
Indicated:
{"hour": 2, "minute": 42}
